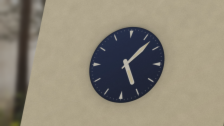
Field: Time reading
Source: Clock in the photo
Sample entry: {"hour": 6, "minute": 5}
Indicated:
{"hour": 5, "minute": 7}
